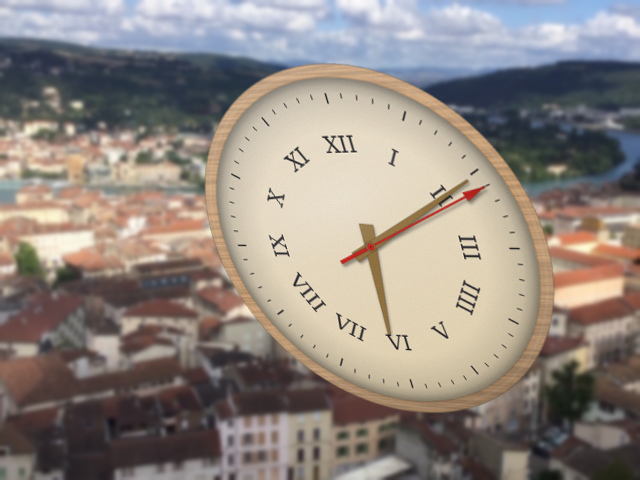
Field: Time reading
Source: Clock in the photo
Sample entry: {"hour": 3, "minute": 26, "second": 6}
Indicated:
{"hour": 6, "minute": 10, "second": 11}
